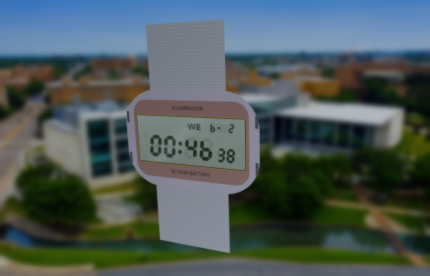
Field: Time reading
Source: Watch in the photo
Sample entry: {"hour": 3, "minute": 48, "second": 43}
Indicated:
{"hour": 0, "minute": 46, "second": 38}
